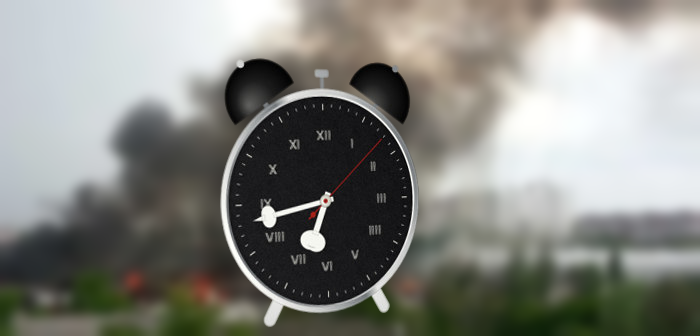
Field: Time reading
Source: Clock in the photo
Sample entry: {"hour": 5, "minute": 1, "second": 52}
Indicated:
{"hour": 6, "minute": 43, "second": 8}
